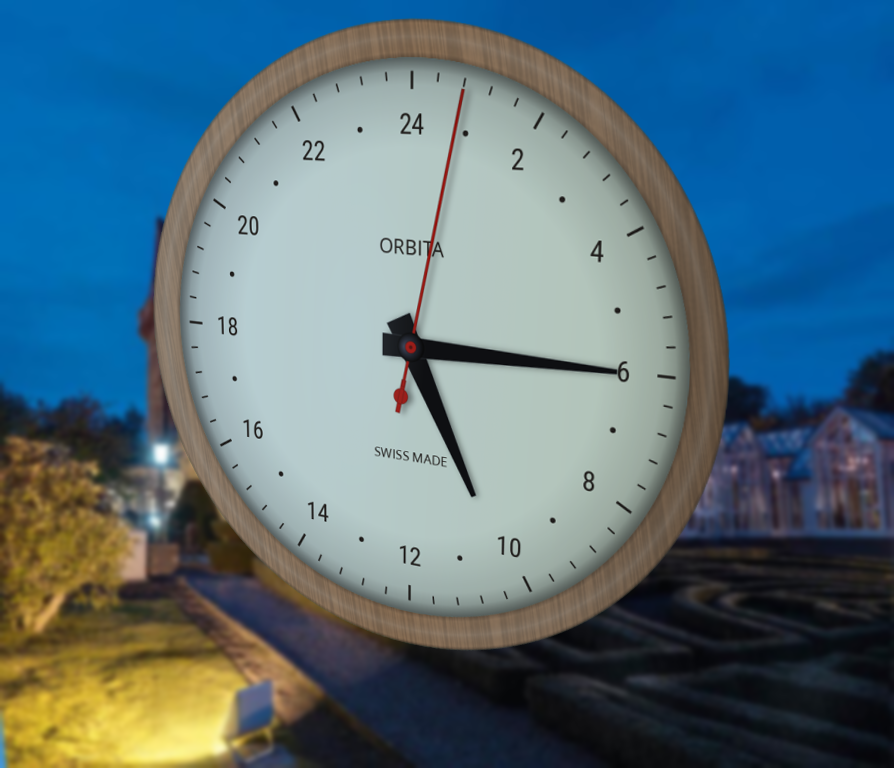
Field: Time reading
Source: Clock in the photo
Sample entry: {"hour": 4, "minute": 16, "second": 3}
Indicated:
{"hour": 10, "minute": 15, "second": 2}
